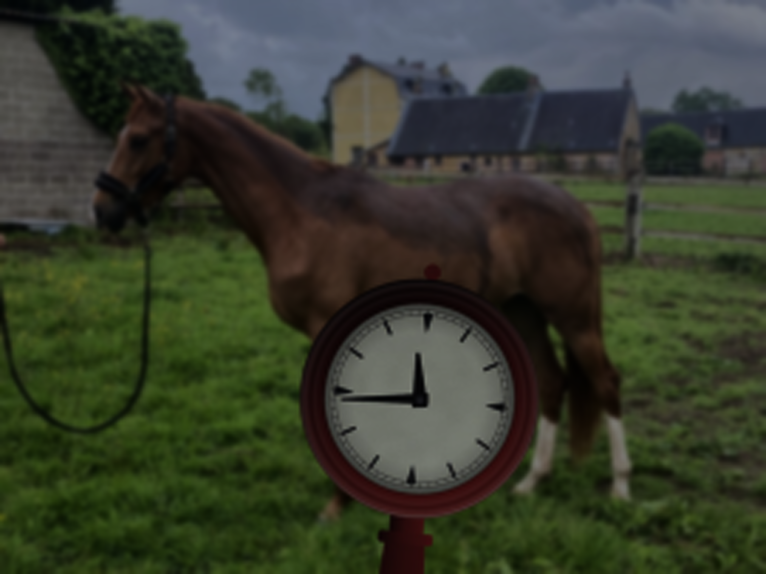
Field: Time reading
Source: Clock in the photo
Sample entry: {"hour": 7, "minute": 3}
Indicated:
{"hour": 11, "minute": 44}
